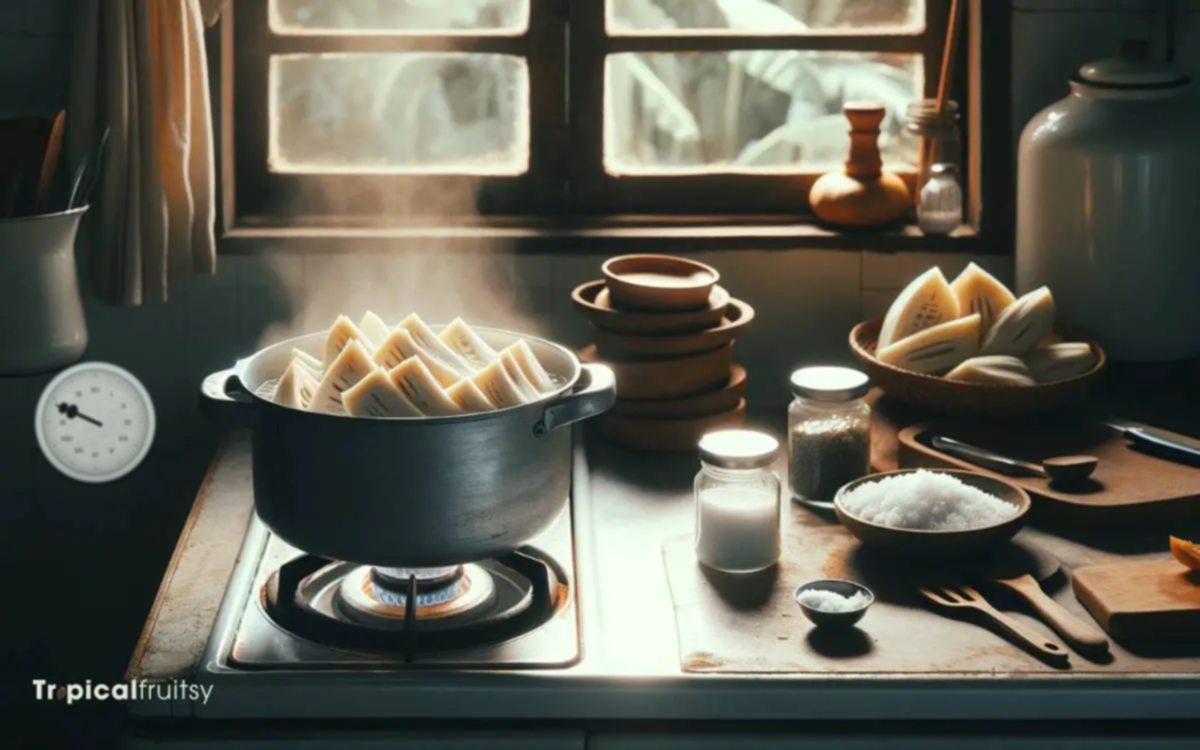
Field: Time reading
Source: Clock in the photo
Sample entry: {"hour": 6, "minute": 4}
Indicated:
{"hour": 9, "minute": 49}
